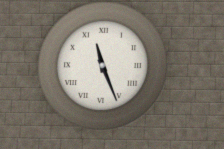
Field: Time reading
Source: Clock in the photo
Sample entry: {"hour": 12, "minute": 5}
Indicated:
{"hour": 11, "minute": 26}
